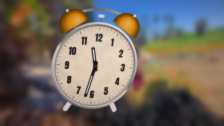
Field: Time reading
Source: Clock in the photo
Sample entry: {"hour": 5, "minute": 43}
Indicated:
{"hour": 11, "minute": 32}
